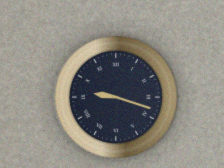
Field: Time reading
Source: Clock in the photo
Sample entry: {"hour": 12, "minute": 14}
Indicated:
{"hour": 9, "minute": 18}
